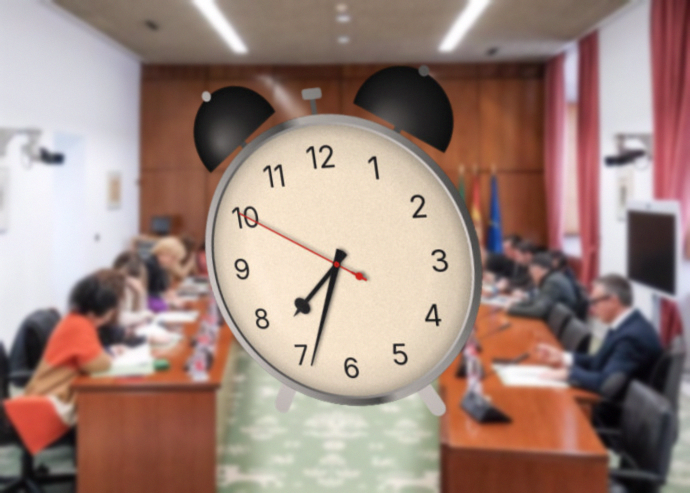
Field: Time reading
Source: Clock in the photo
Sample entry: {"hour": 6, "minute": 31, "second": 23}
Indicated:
{"hour": 7, "minute": 33, "second": 50}
